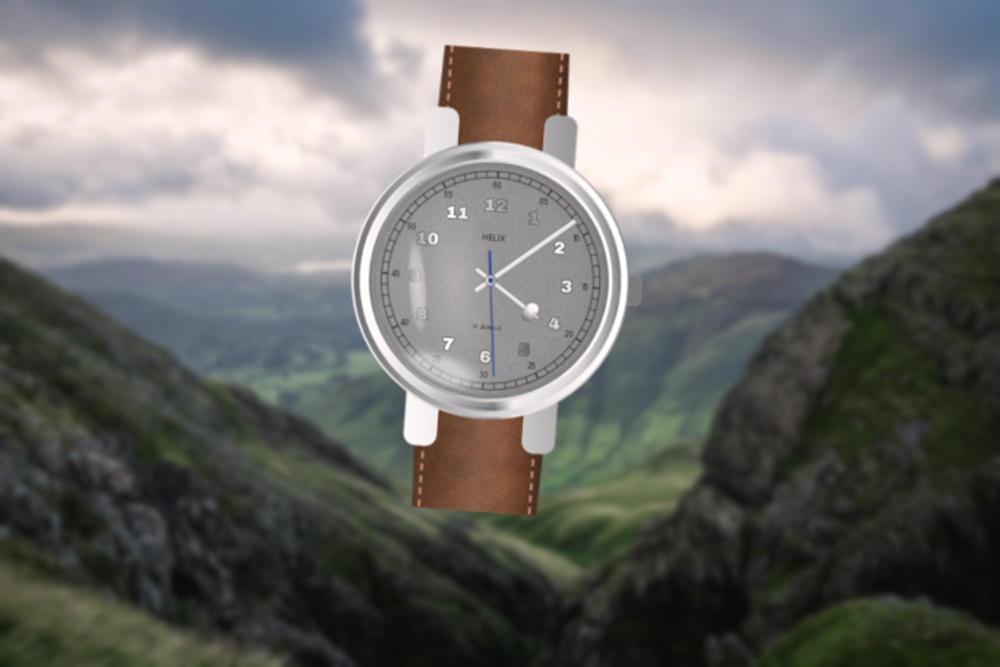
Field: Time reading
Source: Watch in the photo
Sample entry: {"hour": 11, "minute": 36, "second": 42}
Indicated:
{"hour": 4, "minute": 8, "second": 29}
